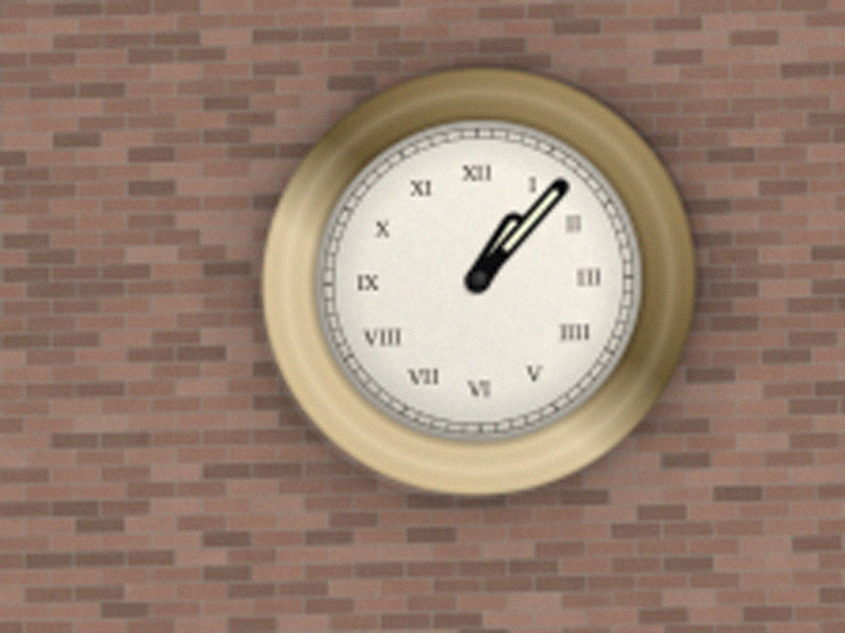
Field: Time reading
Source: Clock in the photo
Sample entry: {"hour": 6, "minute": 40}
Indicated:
{"hour": 1, "minute": 7}
